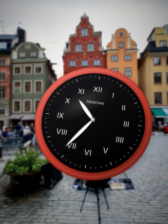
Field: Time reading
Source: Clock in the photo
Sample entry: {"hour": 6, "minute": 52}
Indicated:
{"hour": 10, "minute": 36}
